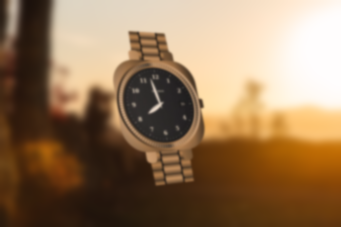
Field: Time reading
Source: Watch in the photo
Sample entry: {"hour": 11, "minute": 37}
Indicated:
{"hour": 7, "minute": 58}
